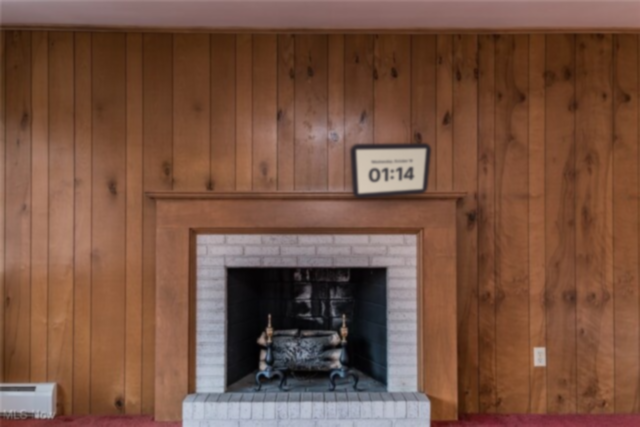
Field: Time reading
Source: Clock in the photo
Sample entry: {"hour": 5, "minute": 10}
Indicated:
{"hour": 1, "minute": 14}
